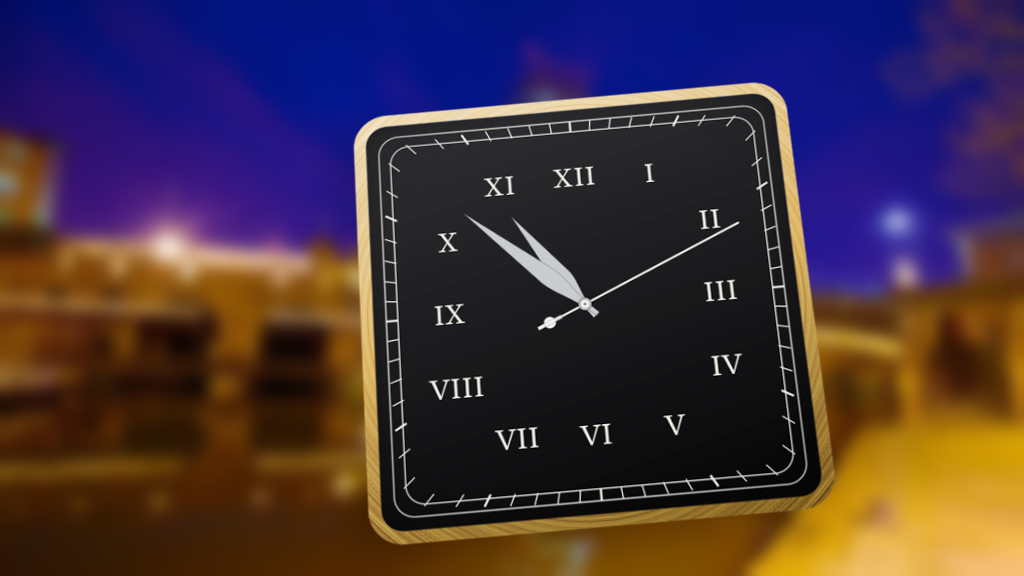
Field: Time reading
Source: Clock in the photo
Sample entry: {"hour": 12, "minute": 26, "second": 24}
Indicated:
{"hour": 10, "minute": 52, "second": 11}
